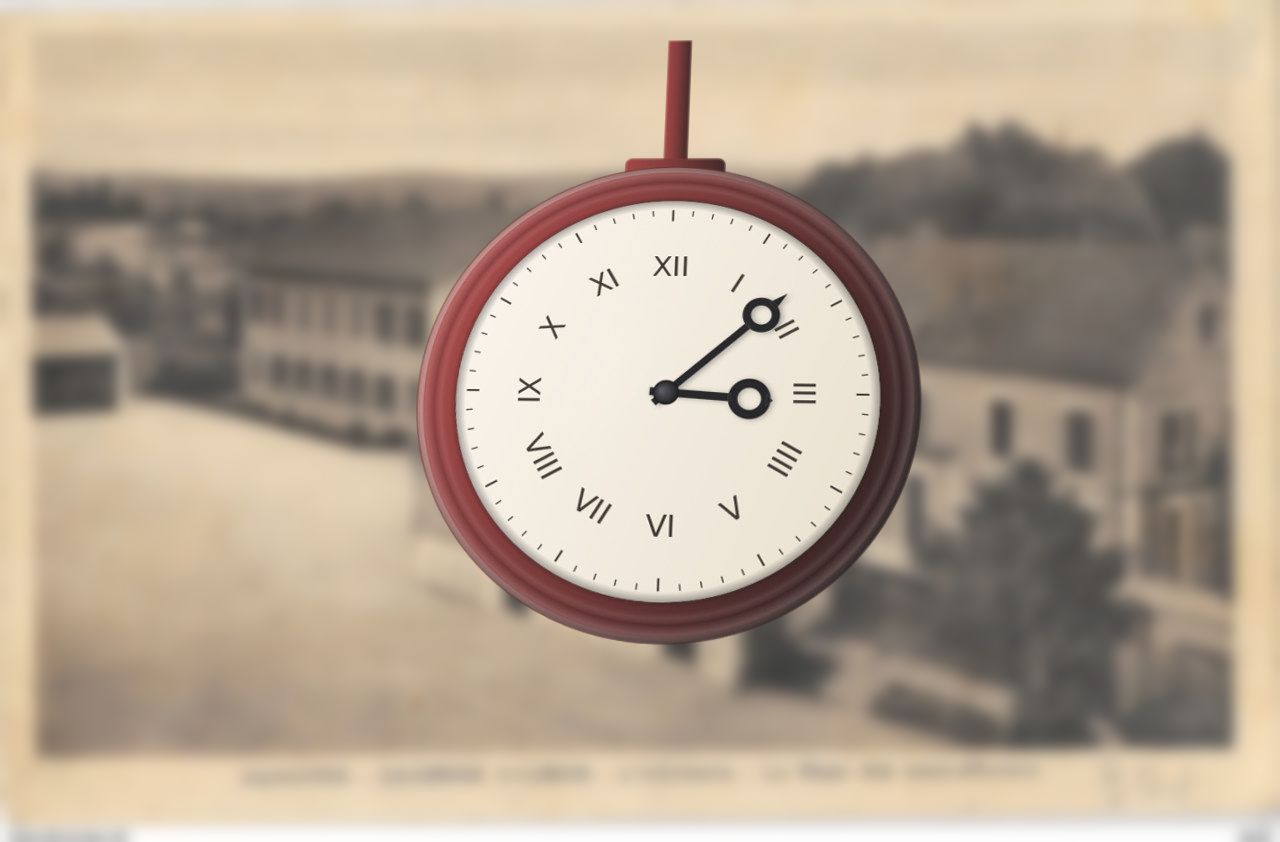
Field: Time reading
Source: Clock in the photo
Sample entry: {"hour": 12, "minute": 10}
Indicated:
{"hour": 3, "minute": 8}
